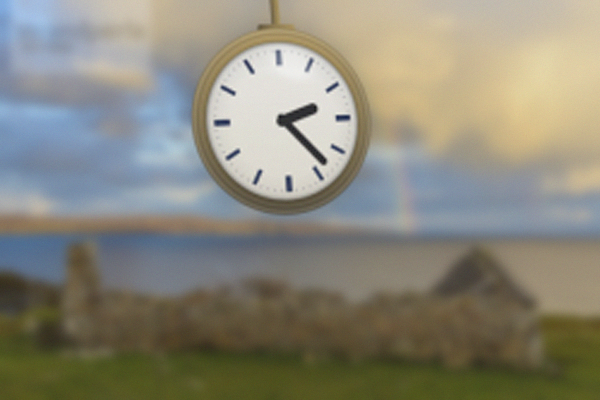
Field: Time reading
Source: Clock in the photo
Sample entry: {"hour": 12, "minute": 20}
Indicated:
{"hour": 2, "minute": 23}
